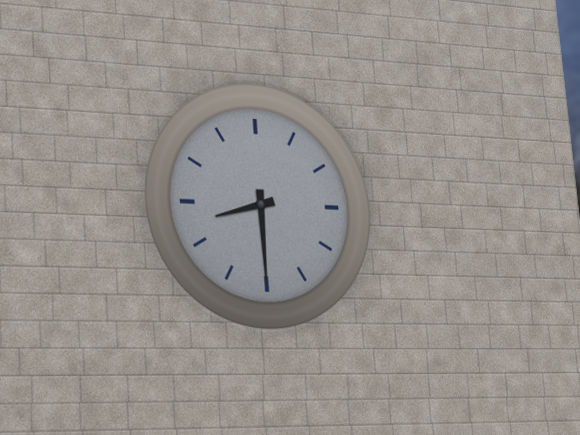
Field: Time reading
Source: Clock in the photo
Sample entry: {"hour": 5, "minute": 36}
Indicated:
{"hour": 8, "minute": 30}
